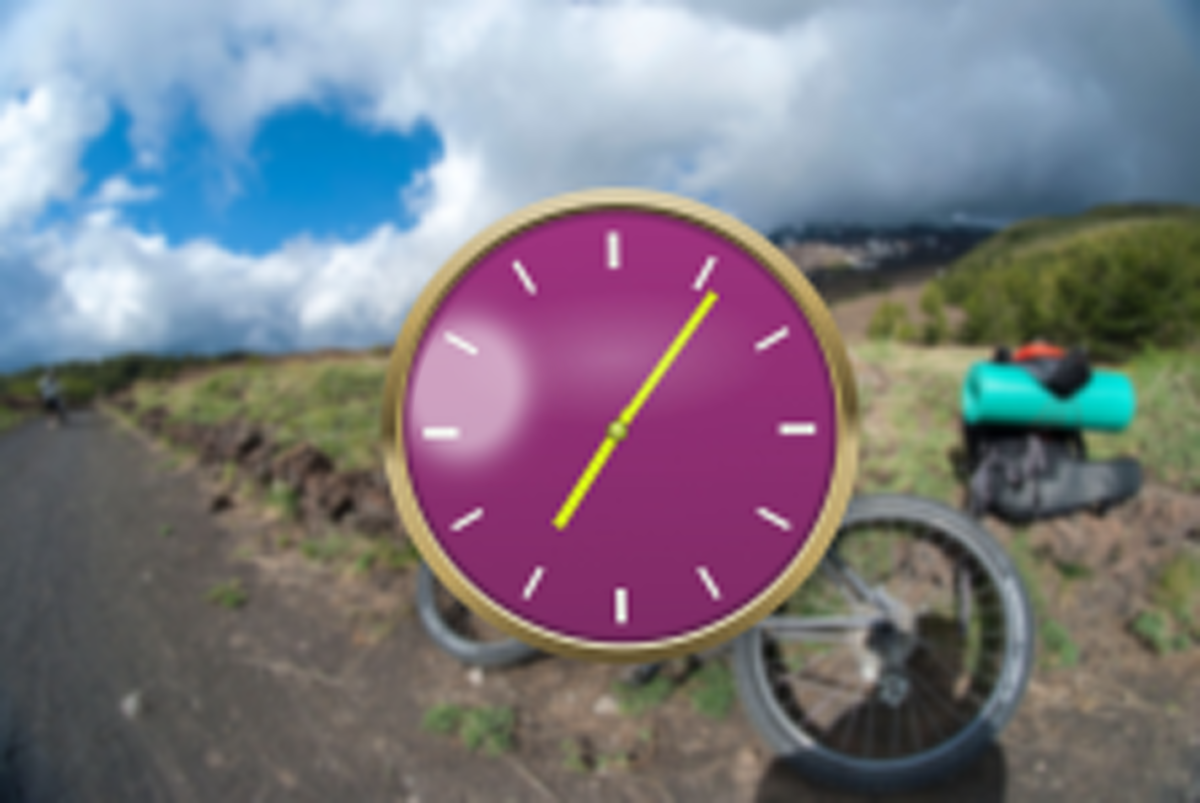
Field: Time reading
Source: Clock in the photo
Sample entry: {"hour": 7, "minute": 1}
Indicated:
{"hour": 7, "minute": 6}
